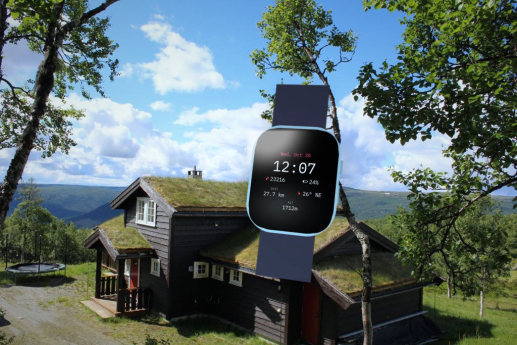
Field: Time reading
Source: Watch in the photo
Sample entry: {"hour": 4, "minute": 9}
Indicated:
{"hour": 12, "minute": 7}
